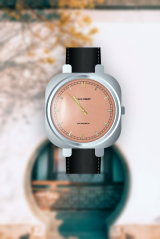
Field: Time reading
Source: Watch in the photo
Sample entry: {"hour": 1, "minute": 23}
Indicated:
{"hour": 10, "minute": 53}
